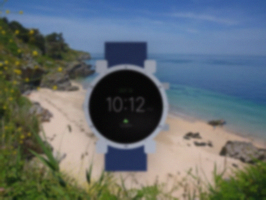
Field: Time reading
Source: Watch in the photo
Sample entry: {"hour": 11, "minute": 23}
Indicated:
{"hour": 10, "minute": 12}
